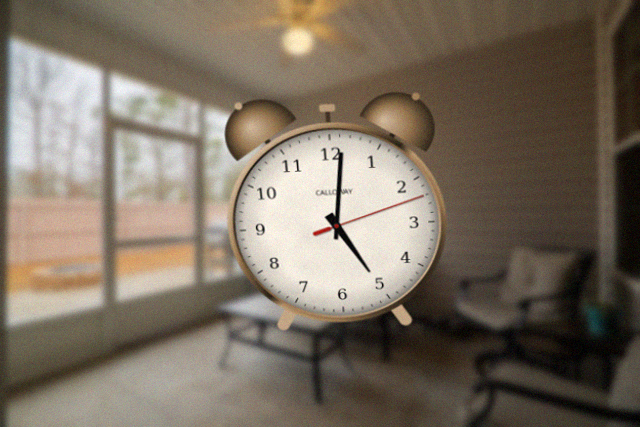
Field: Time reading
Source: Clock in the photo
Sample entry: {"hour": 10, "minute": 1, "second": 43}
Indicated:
{"hour": 5, "minute": 1, "second": 12}
